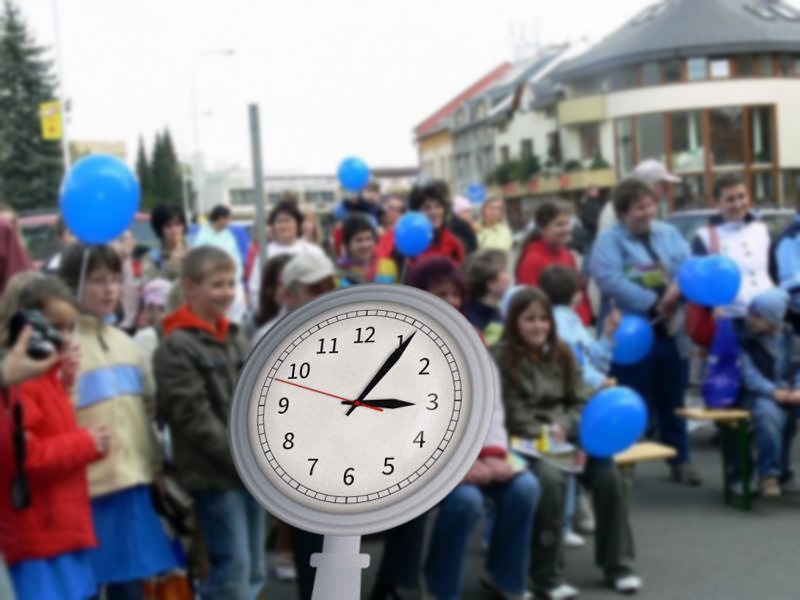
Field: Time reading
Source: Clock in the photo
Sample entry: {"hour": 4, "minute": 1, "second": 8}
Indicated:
{"hour": 3, "minute": 5, "second": 48}
